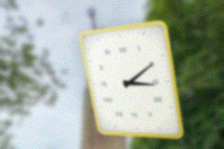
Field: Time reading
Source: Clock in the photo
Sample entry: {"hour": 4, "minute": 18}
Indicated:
{"hour": 3, "minute": 10}
